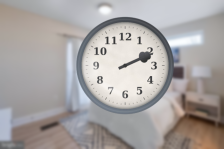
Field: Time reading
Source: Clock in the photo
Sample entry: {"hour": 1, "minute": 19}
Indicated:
{"hour": 2, "minute": 11}
